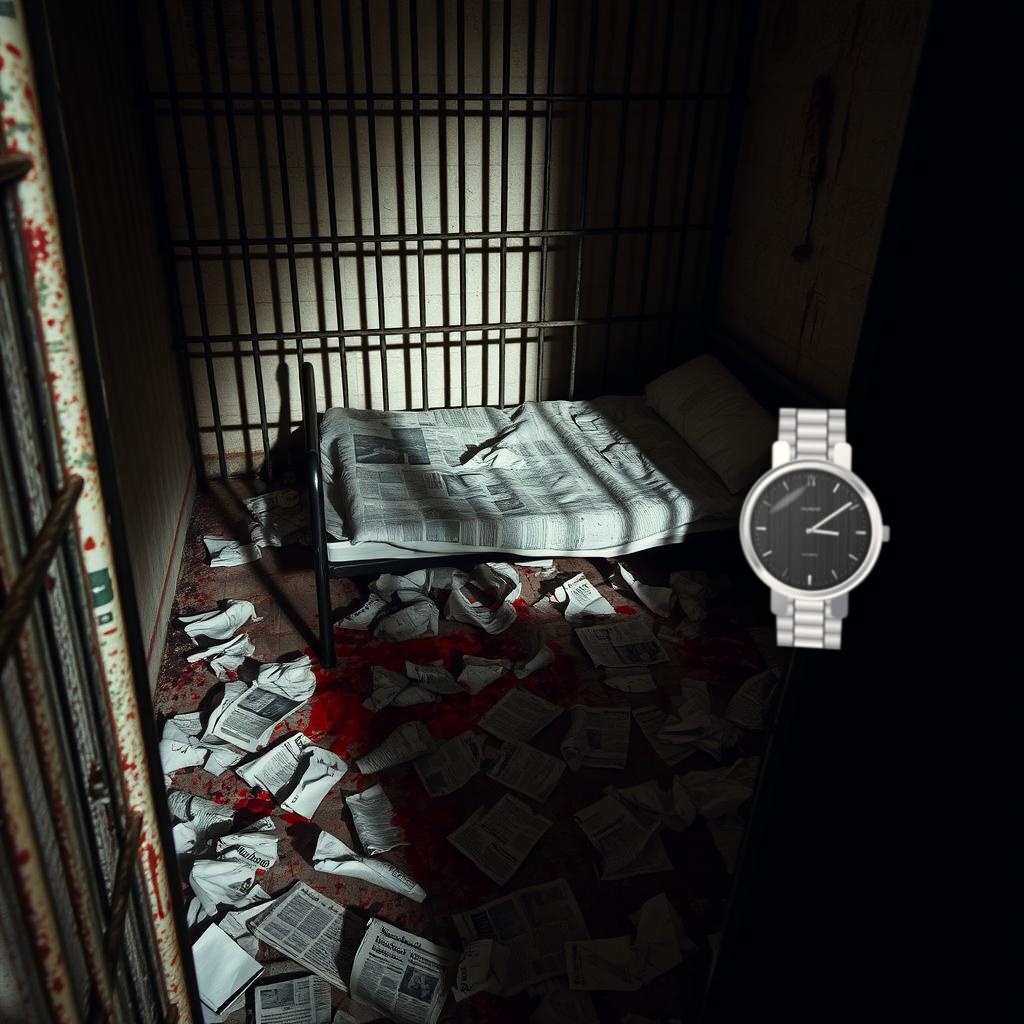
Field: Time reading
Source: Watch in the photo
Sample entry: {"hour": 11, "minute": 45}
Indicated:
{"hour": 3, "minute": 9}
